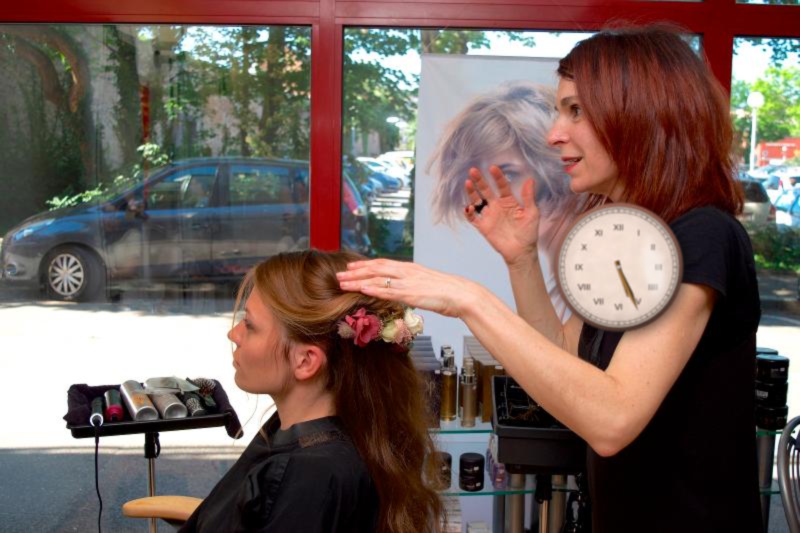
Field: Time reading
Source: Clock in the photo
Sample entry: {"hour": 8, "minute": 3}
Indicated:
{"hour": 5, "minute": 26}
